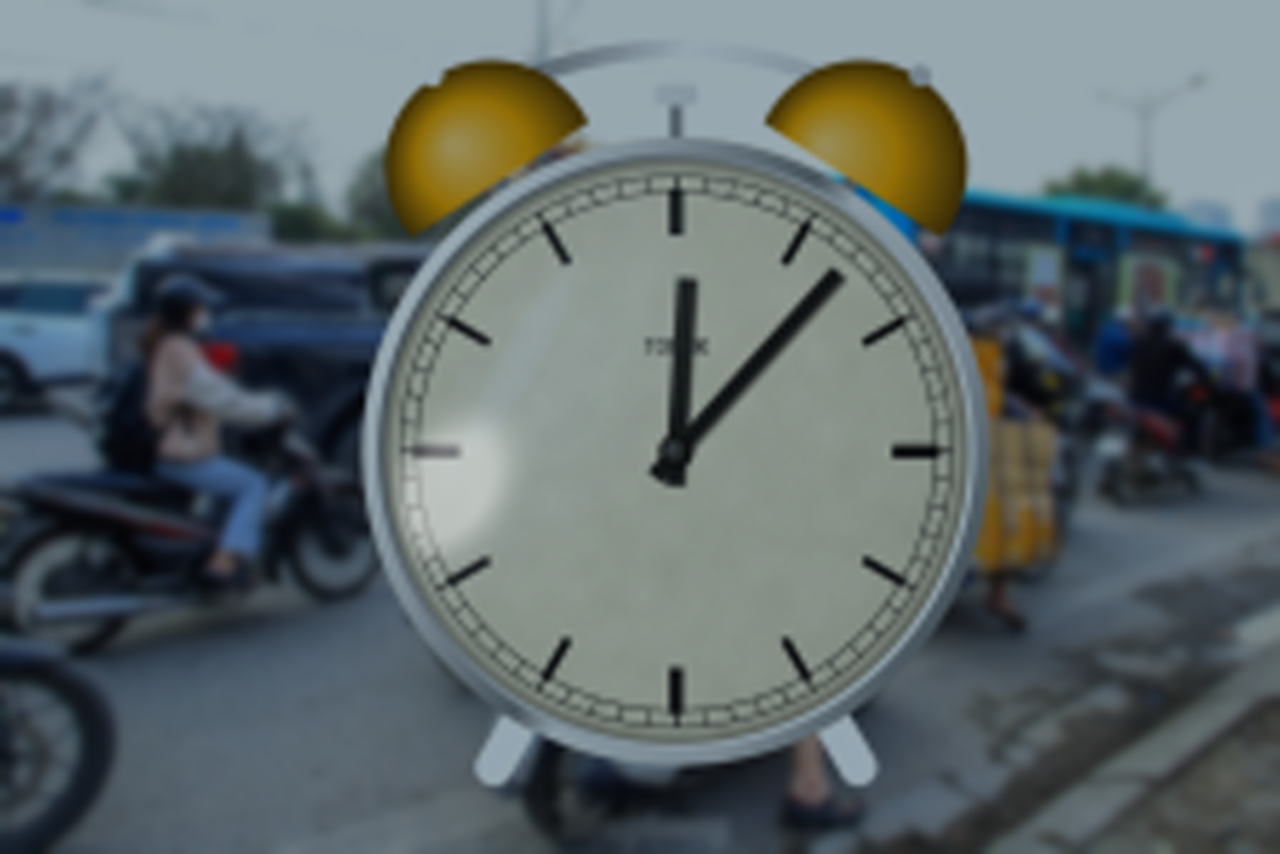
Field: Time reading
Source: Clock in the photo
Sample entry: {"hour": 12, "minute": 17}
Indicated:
{"hour": 12, "minute": 7}
